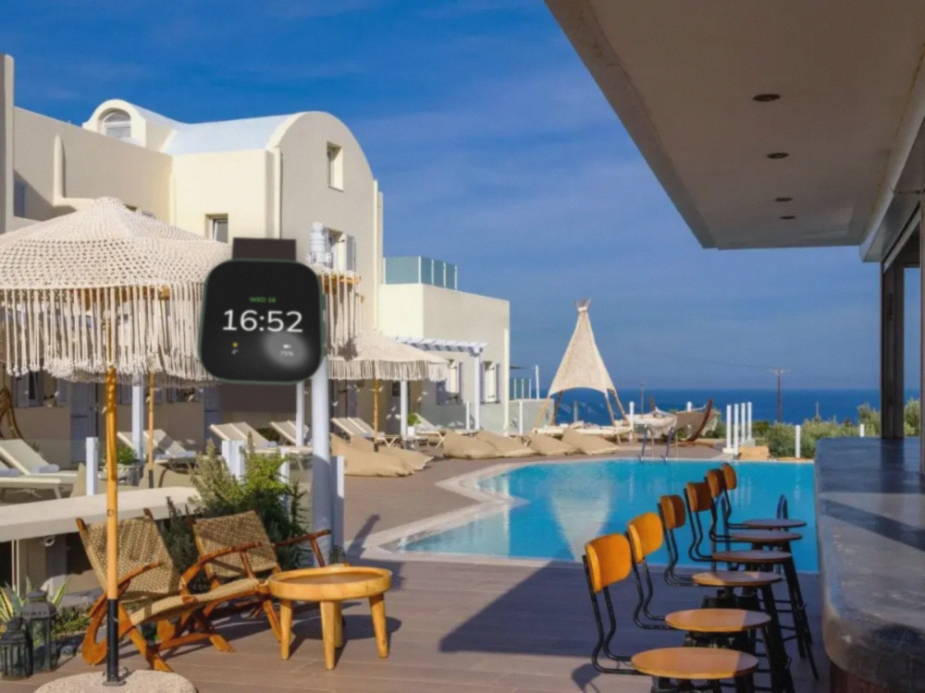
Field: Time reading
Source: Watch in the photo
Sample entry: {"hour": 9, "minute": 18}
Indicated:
{"hour": 16, "minute": 52}
